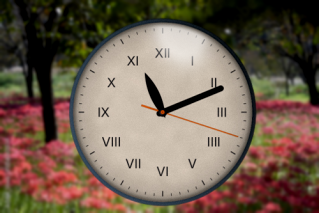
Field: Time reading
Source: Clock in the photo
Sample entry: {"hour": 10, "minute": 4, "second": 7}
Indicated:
{"hour": 11, "minute": 11, "second": 18}
